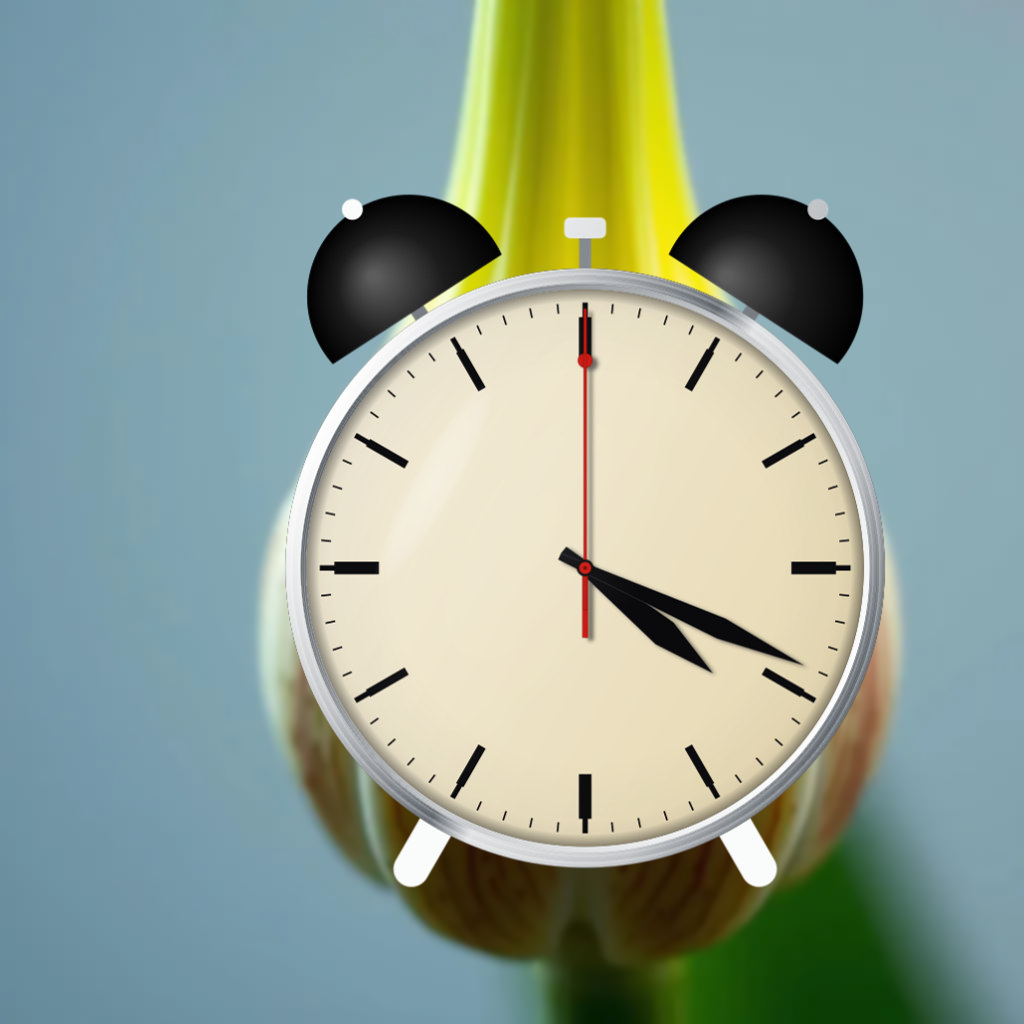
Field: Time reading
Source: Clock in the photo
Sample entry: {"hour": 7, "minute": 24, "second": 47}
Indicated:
{"hour": 4, "minute": 19, "second": 0}
